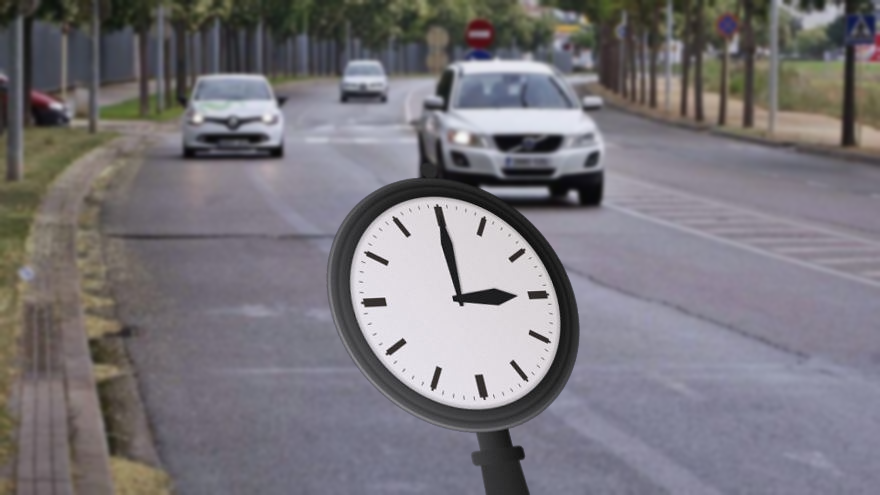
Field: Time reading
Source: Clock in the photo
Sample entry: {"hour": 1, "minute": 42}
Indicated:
{"hour": 3, "minute": 0}
